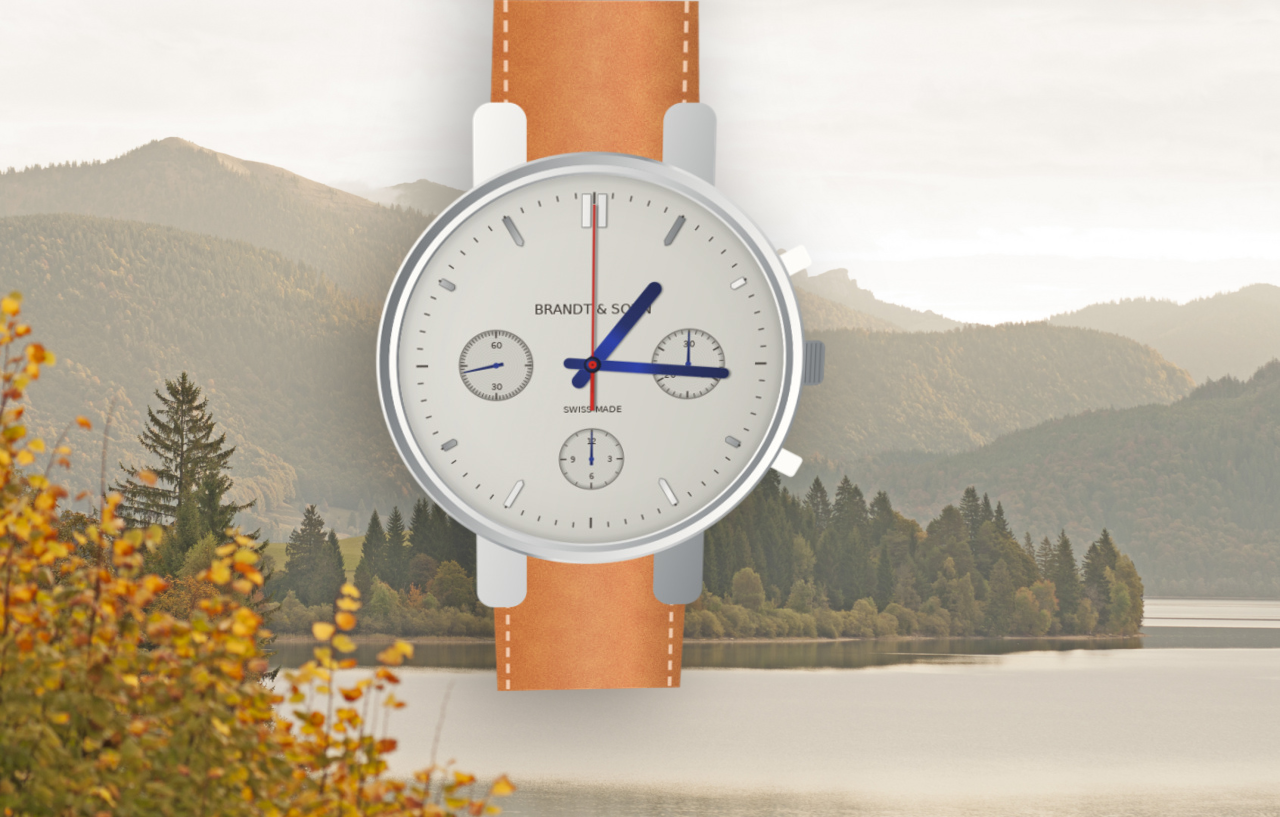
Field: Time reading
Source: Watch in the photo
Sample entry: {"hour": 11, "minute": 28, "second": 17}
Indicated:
{"hour": 1, "minute": 15, "second": 43}
